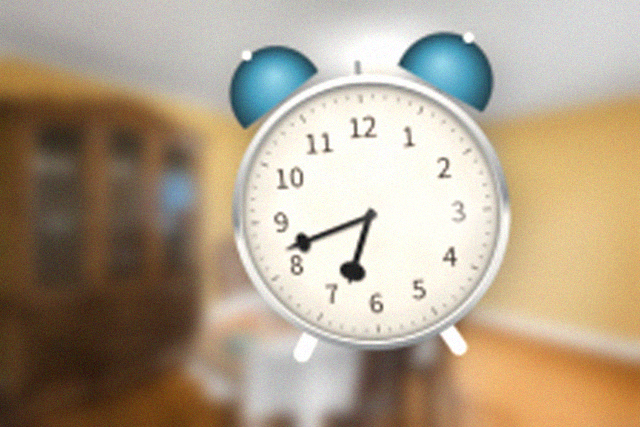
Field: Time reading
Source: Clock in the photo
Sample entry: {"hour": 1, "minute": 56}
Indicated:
{"hour": 6, "minute": 42}
